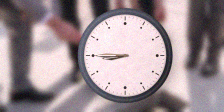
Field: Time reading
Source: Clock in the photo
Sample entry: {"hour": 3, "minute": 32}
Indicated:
{"hour": 8, "minute": 45}
